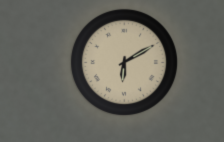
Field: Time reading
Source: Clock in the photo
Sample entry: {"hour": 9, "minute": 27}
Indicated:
{"hour": 6, "minute": 10}
